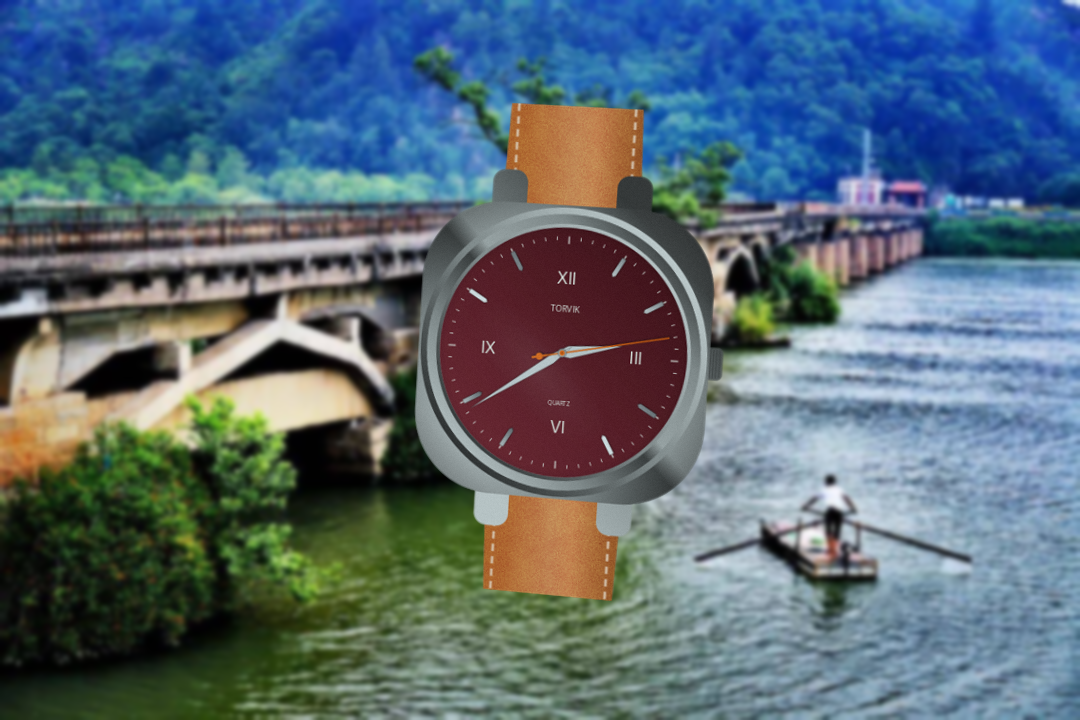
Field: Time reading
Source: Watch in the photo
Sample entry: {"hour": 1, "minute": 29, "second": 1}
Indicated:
{"hour": 2, "minute": 39, "second": 13}
